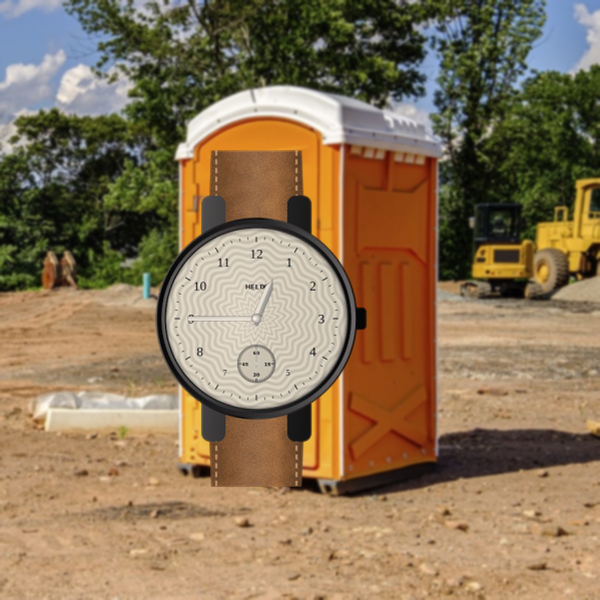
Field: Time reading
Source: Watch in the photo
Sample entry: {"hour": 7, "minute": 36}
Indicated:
{"hour": 12, "minute": 45}
